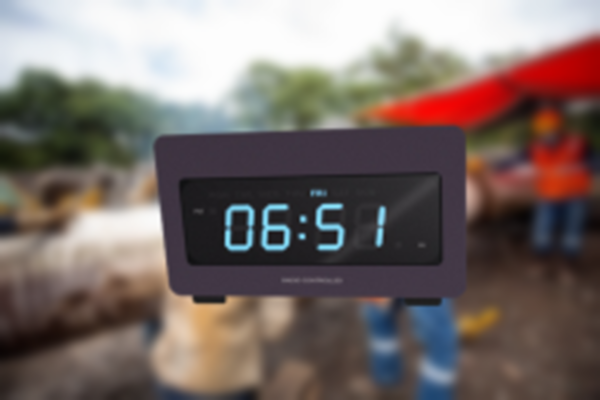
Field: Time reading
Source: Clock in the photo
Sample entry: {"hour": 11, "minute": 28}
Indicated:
{"hour": 6, "minute": 51}
